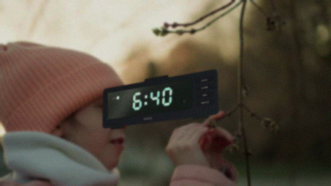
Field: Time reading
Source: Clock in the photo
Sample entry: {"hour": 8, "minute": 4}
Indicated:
{"hour": 6, "minute": 40}
